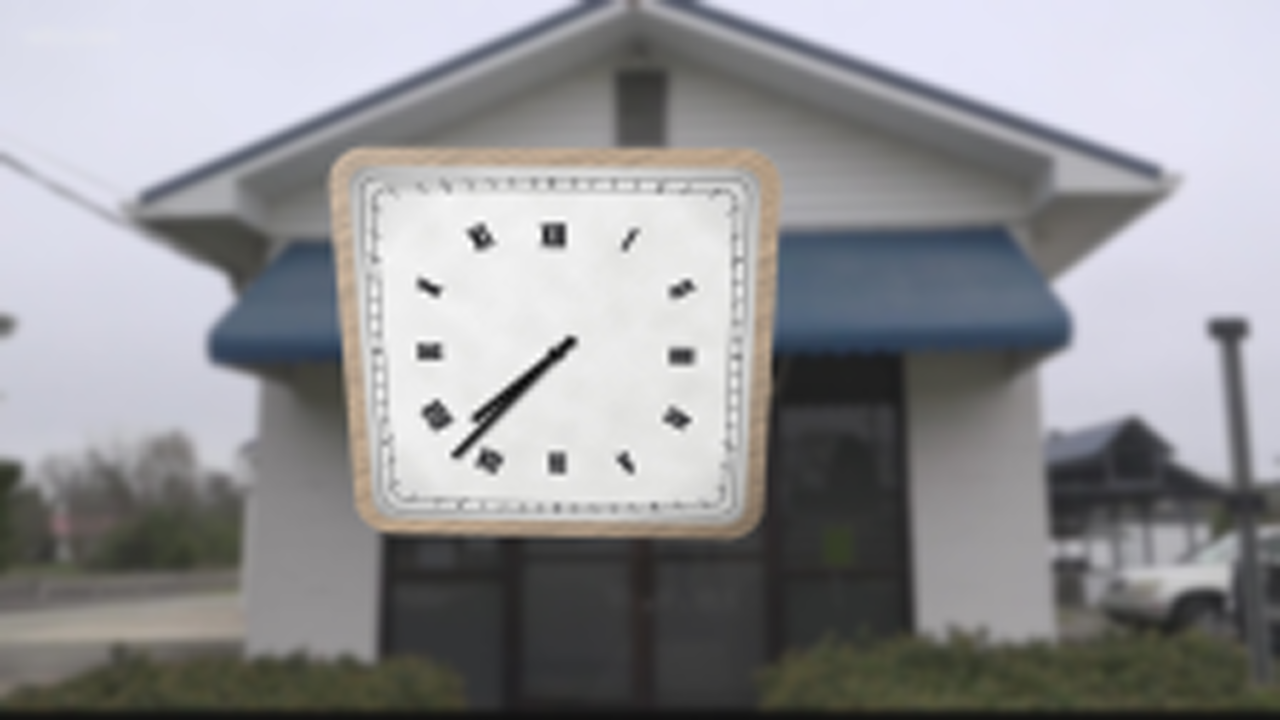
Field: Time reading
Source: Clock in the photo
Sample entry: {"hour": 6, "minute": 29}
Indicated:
{"hour": 7, "minute": 37}
